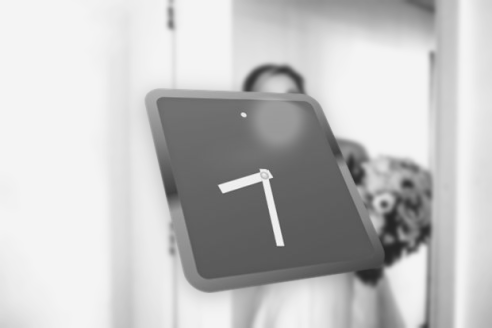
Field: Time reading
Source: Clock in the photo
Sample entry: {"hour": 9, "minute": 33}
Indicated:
{"hour": 8, "minute": 31}
